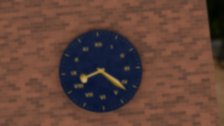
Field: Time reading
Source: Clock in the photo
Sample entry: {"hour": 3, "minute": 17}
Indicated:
{"hour": 8, "minute": 22}
